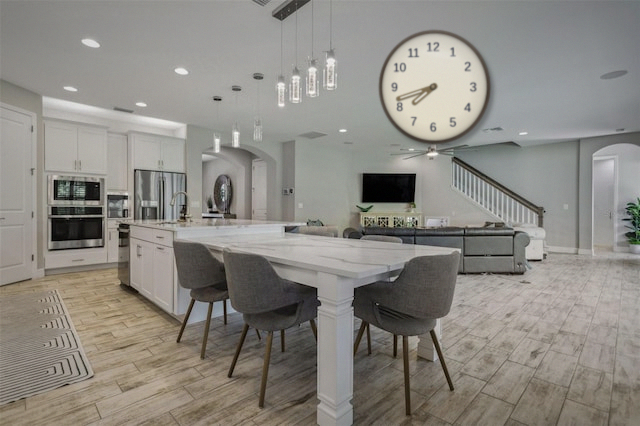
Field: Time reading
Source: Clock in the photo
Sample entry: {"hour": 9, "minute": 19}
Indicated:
{"hour": 7, "minute": 42}
